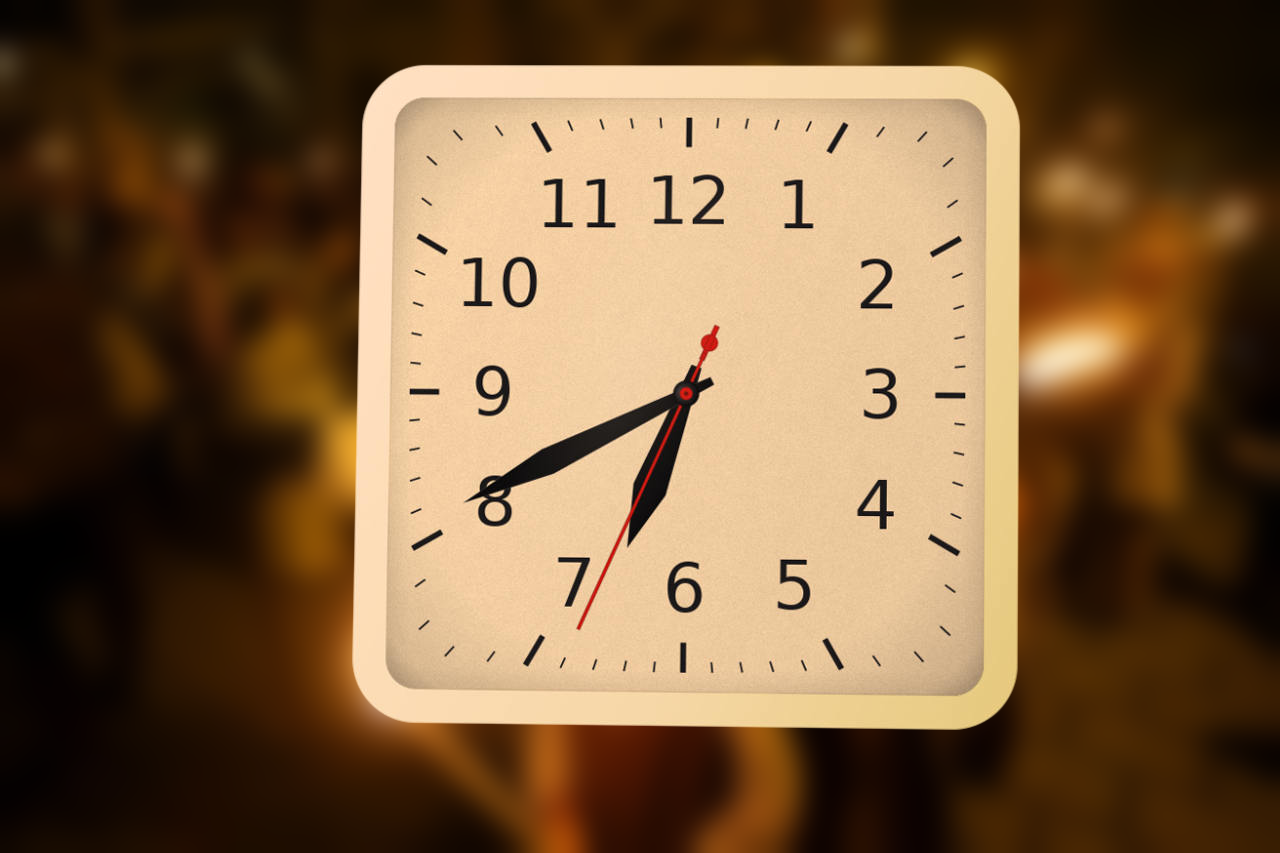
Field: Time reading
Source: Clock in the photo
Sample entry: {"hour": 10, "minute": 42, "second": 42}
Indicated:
{"hour": 6, "minute": 40, "second": 34}
